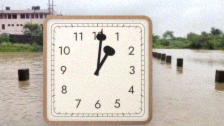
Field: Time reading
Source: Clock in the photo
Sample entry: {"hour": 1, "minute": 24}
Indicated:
{"hour": 1, "minute": 1}
